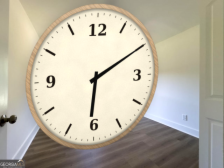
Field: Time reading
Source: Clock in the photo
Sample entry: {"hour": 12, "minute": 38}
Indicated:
{"hour": 6, "minute": 10}
